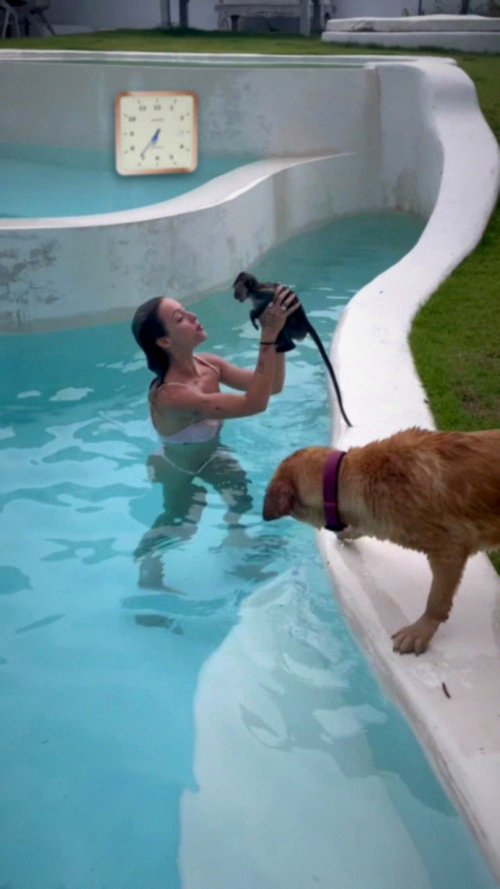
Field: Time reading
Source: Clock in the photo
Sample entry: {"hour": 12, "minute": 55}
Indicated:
{"hour": 6, "minute": 36}
